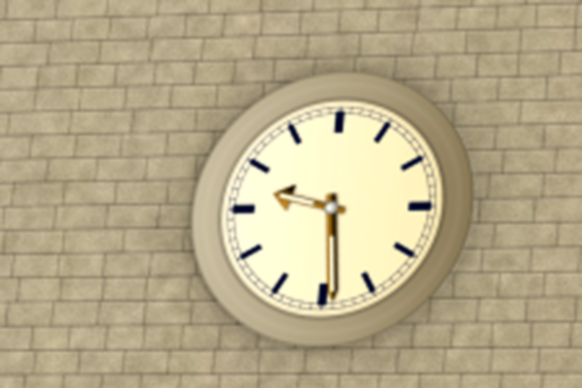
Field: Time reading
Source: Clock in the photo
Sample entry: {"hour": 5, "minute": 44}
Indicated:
{"hour": 9, "minute": 29}
